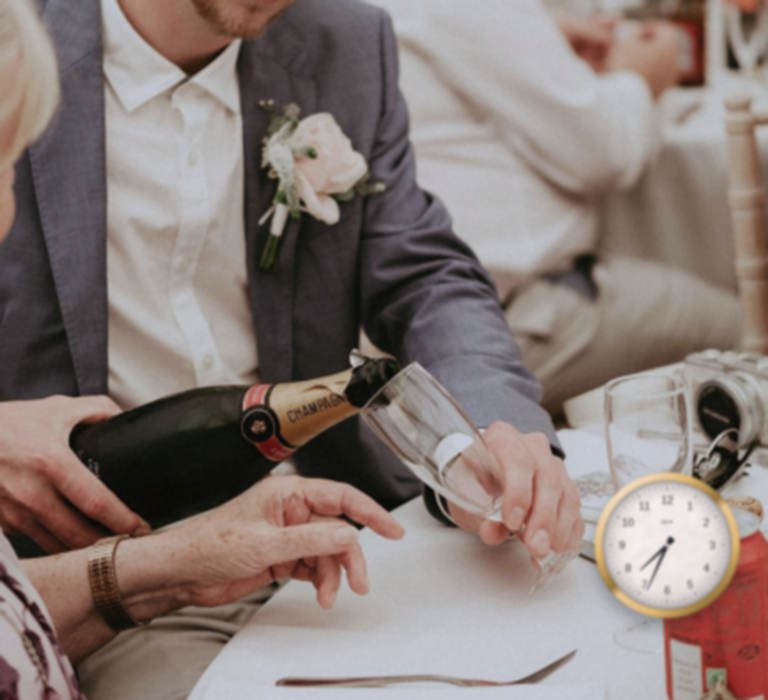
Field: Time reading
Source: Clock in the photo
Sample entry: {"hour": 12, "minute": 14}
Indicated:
{"hour": 7, "minute": 34}
